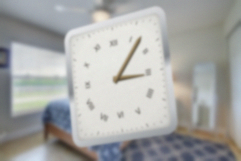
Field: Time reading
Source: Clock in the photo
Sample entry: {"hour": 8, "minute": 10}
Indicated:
{"hour": 3, "minute": 7}
